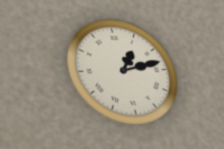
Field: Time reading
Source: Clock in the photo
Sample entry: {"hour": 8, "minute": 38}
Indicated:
{"hour": 1, "minute": 13}
